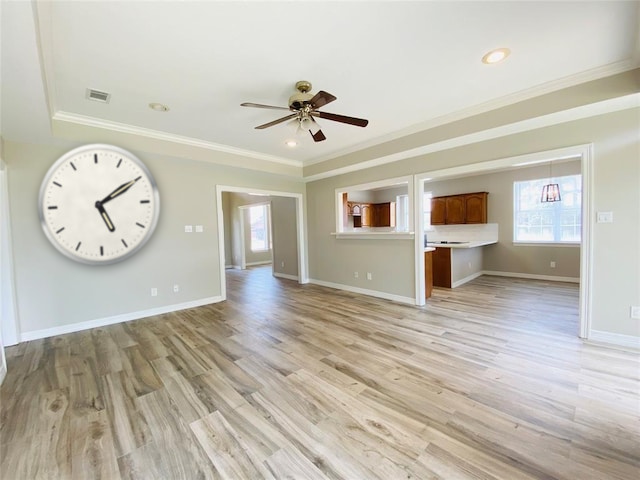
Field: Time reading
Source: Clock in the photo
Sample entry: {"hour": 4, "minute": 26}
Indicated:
{"hour": 5, "minute": 10}
